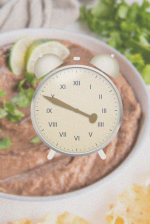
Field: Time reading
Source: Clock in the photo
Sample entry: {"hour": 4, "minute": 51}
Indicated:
{"hour": 3, "minute": 49}
